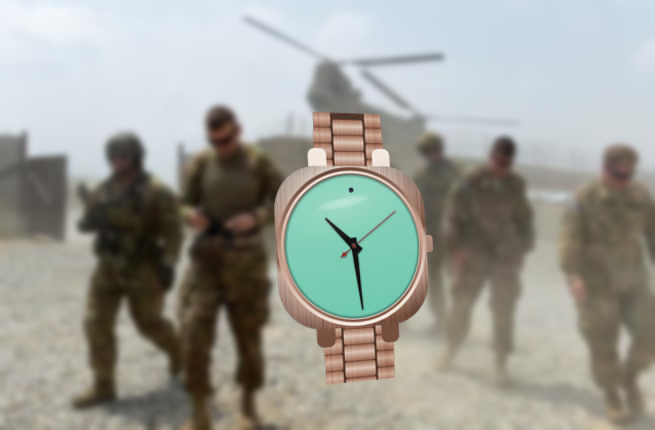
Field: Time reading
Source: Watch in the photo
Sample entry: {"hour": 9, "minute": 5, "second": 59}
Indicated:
{"hour": 10, "minute": 29, "second": 9}
